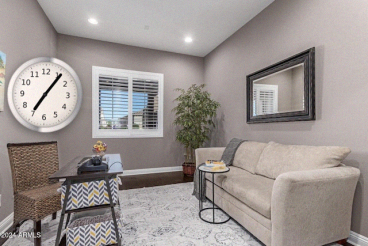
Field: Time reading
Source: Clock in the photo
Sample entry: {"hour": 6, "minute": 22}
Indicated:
{"hour": 7, "minute": 6}
